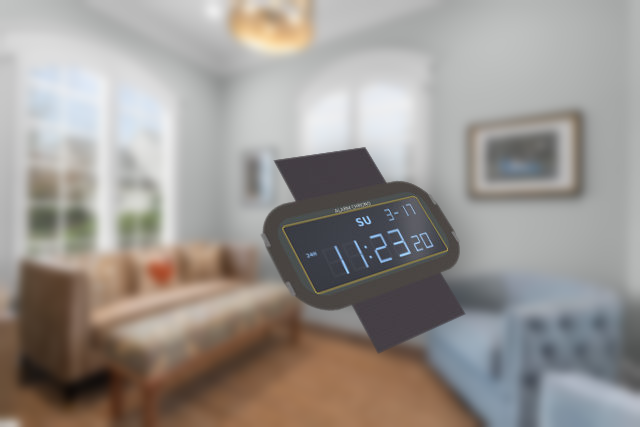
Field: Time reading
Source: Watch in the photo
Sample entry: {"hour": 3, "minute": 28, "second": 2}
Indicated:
{"hour": 11, "minute": 23, "second": 20}
